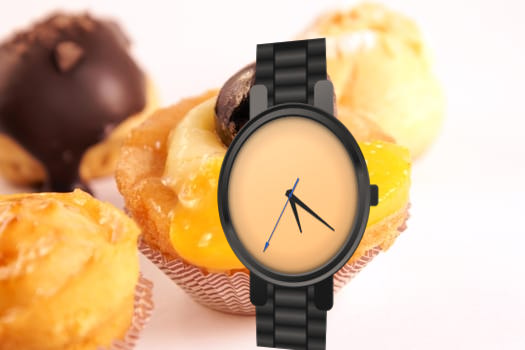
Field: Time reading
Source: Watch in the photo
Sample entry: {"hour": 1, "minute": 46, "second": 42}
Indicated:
{"hour": 5, "minute": 20, "second": 35}
